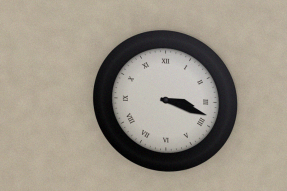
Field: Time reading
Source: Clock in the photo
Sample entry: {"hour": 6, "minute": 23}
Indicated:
{"hour": 3, "minute": 18}
